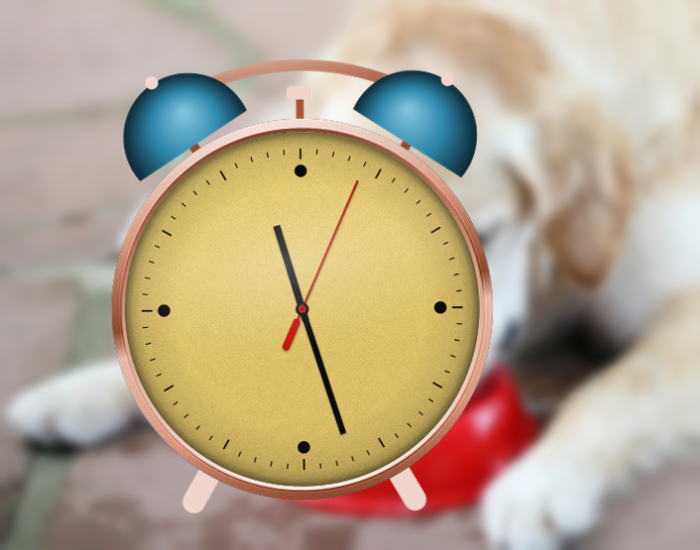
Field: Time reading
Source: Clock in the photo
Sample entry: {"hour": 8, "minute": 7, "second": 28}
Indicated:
{"hour": 11, "minute": 27, "second": 4}
